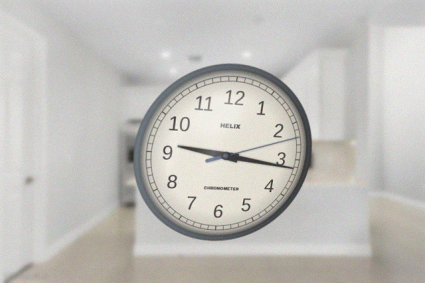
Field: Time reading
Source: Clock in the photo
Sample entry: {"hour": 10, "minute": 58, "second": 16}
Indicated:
{"hour": 9, "minute": 16, "second": 12}
